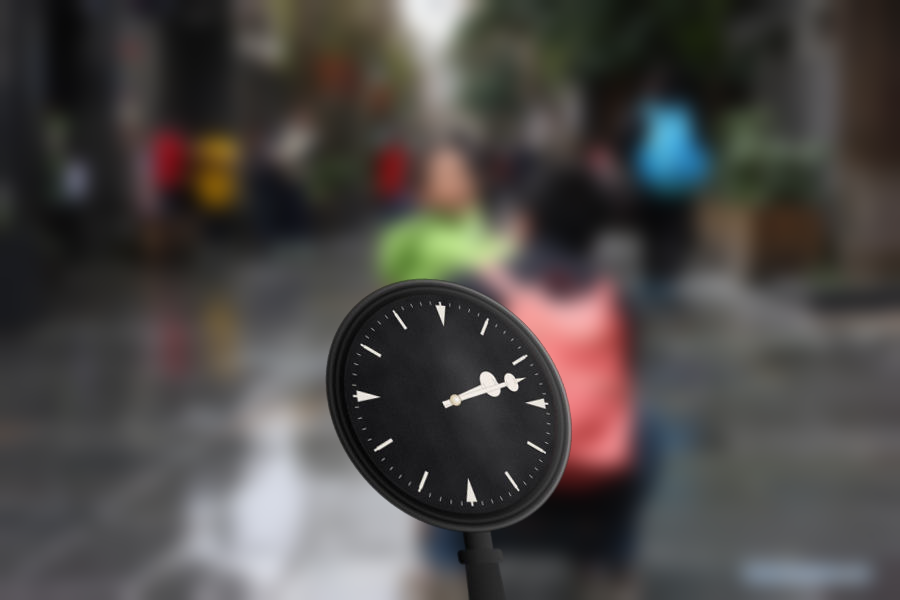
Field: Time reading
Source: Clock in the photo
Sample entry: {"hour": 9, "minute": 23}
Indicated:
{"hour": 2, "minute": 12}
